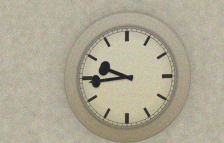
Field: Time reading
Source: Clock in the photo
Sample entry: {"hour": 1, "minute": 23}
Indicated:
{"hour": 9, "minute": 44}
